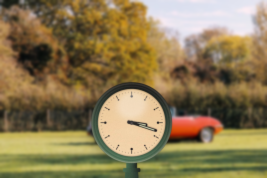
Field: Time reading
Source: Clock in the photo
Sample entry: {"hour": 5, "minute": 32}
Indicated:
{"hour": 3, "minute": 18}
